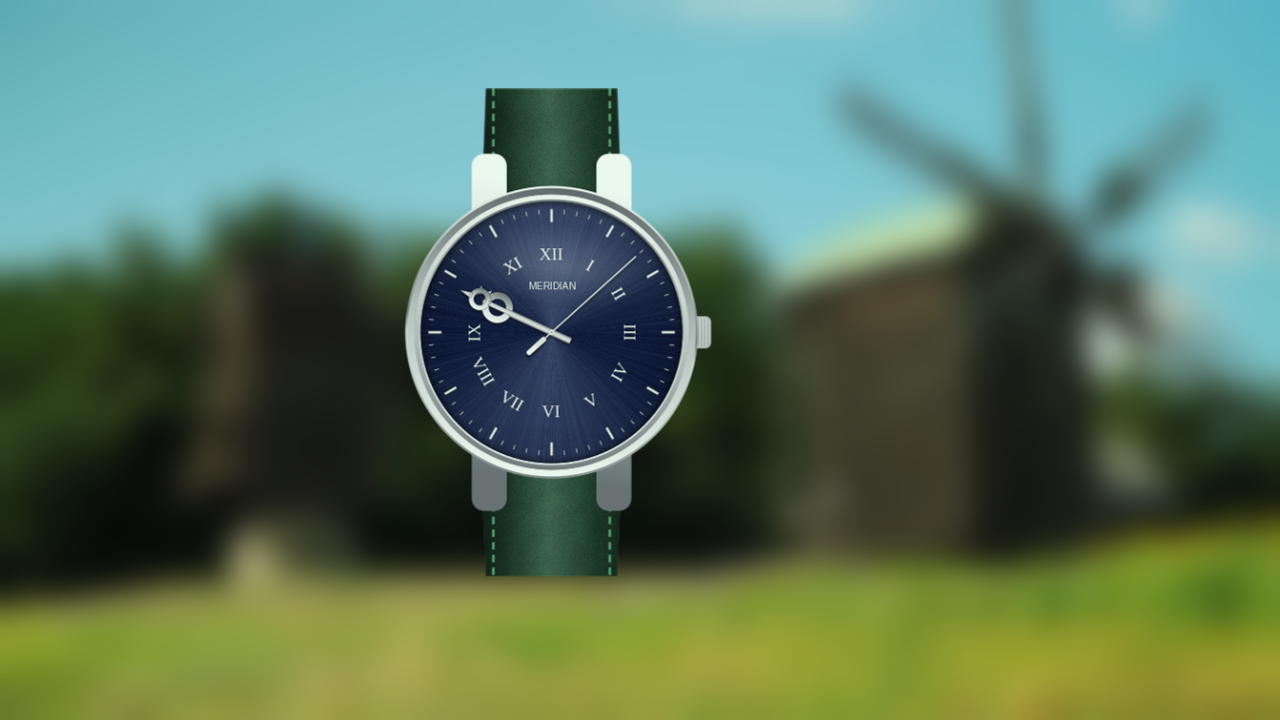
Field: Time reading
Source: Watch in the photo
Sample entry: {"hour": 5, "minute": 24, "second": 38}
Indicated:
{"hour": 9, "minute": 49, "second": 8}
